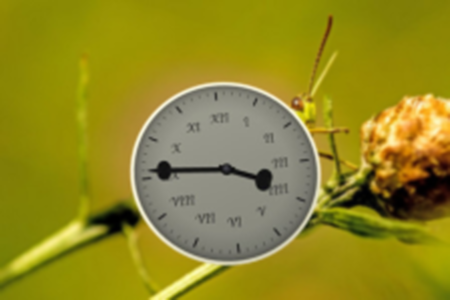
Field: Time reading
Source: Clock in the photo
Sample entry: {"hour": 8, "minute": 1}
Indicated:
{"hour": 3, "minute": 46}
